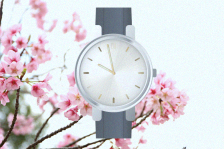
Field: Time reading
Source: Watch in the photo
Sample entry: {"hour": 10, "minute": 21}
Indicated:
{"hour": 9, "minute": 58}
